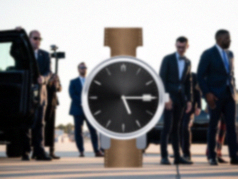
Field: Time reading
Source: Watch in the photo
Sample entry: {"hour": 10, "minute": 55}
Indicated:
{"hour": 5, "minute": 15}
